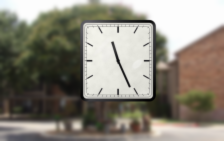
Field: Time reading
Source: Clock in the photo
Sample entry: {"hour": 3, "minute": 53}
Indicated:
{"hour": 11, "minute": 26}
